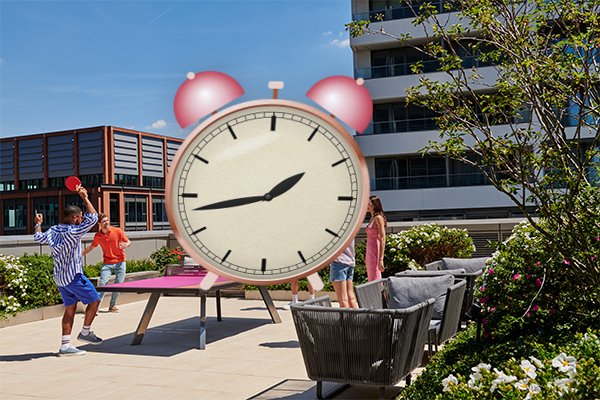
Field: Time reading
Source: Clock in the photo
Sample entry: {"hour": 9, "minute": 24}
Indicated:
{"hour": 1, "minute": 43}
